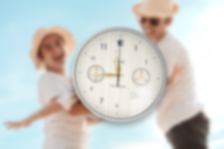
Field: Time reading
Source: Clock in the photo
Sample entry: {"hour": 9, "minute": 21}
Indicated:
{"hour": 11, "minute": 44}
